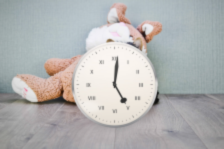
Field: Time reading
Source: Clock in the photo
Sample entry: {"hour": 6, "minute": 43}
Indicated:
{"hour": 5, "minute": 1}
